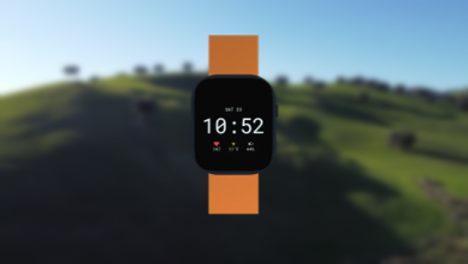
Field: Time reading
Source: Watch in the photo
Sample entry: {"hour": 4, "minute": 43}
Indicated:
{"hour": 10, "minute": 52}
